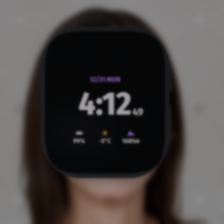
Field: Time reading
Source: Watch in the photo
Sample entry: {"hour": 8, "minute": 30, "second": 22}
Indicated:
{"hour": 4, "minute": 12, "second": 49}
